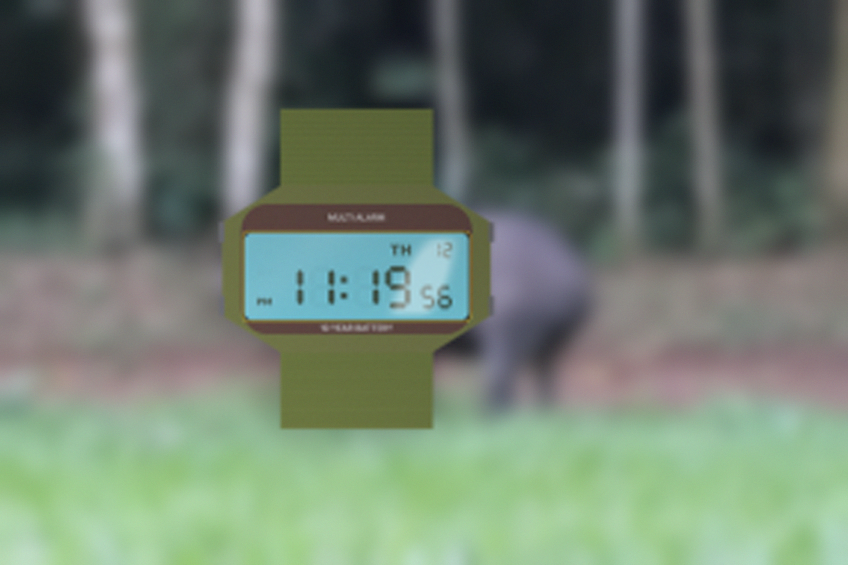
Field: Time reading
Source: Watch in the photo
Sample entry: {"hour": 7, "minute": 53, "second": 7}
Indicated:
{"hour": 11, "minute": 19, "second": 56}
